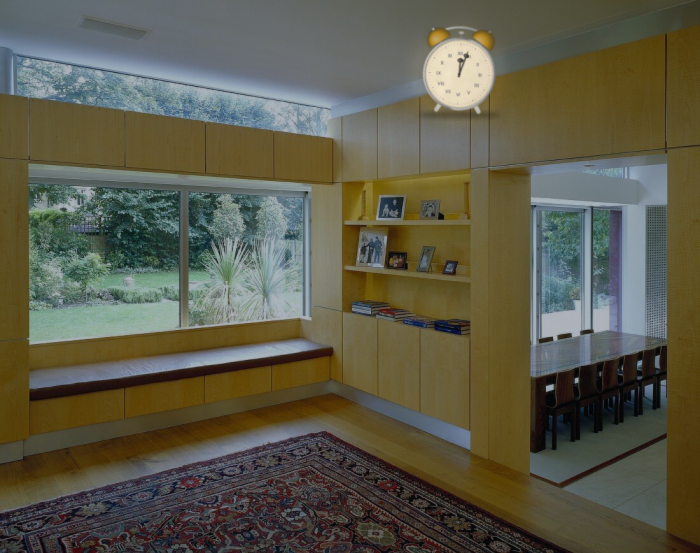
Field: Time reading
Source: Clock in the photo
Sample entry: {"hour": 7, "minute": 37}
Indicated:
{"hour": 12, "minute": 3}
